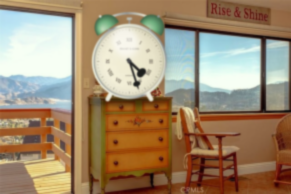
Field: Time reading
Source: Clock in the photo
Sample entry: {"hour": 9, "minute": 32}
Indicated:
{"hour": 4, "minute": 27}
